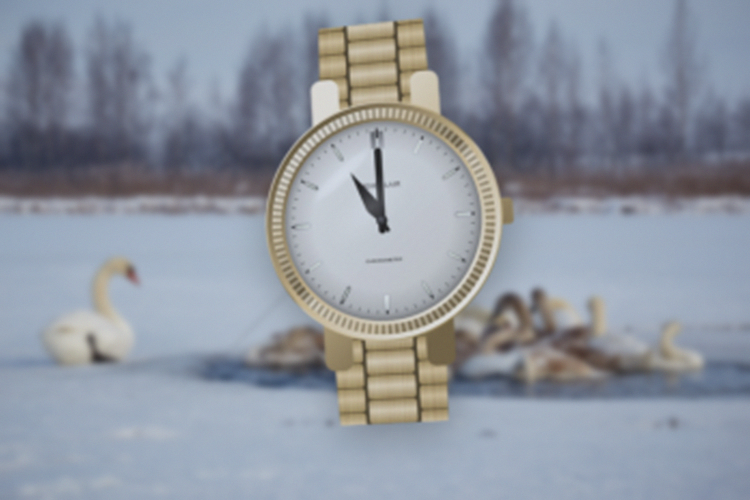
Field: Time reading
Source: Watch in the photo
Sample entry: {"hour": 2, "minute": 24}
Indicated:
{"hour": 11, "minute": 0}
